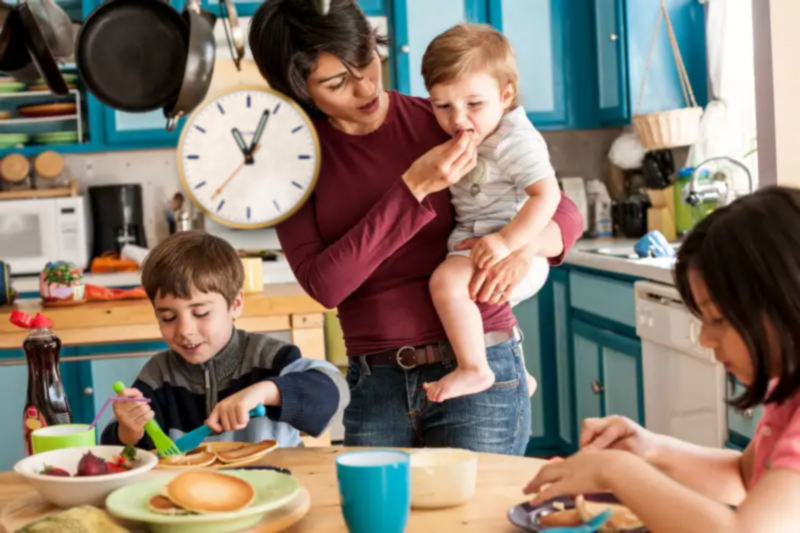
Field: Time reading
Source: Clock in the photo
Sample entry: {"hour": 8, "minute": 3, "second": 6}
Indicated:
{"hour": 11, "minute": 3, "second": 37}
